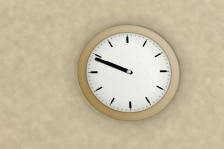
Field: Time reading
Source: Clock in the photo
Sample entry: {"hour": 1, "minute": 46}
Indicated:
{"hour": 9, "minute": 49}
